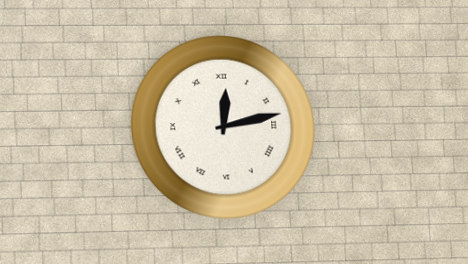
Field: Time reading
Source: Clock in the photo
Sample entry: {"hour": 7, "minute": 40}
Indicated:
{"hour": 12, "minute": 13}
